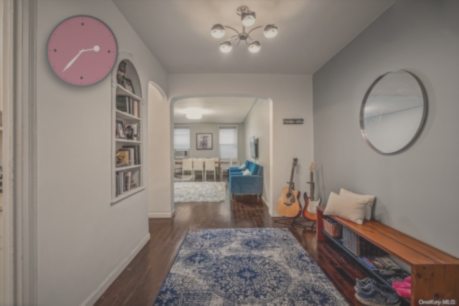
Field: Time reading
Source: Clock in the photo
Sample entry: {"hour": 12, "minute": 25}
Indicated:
{"hour": 2, "minute": 37}
